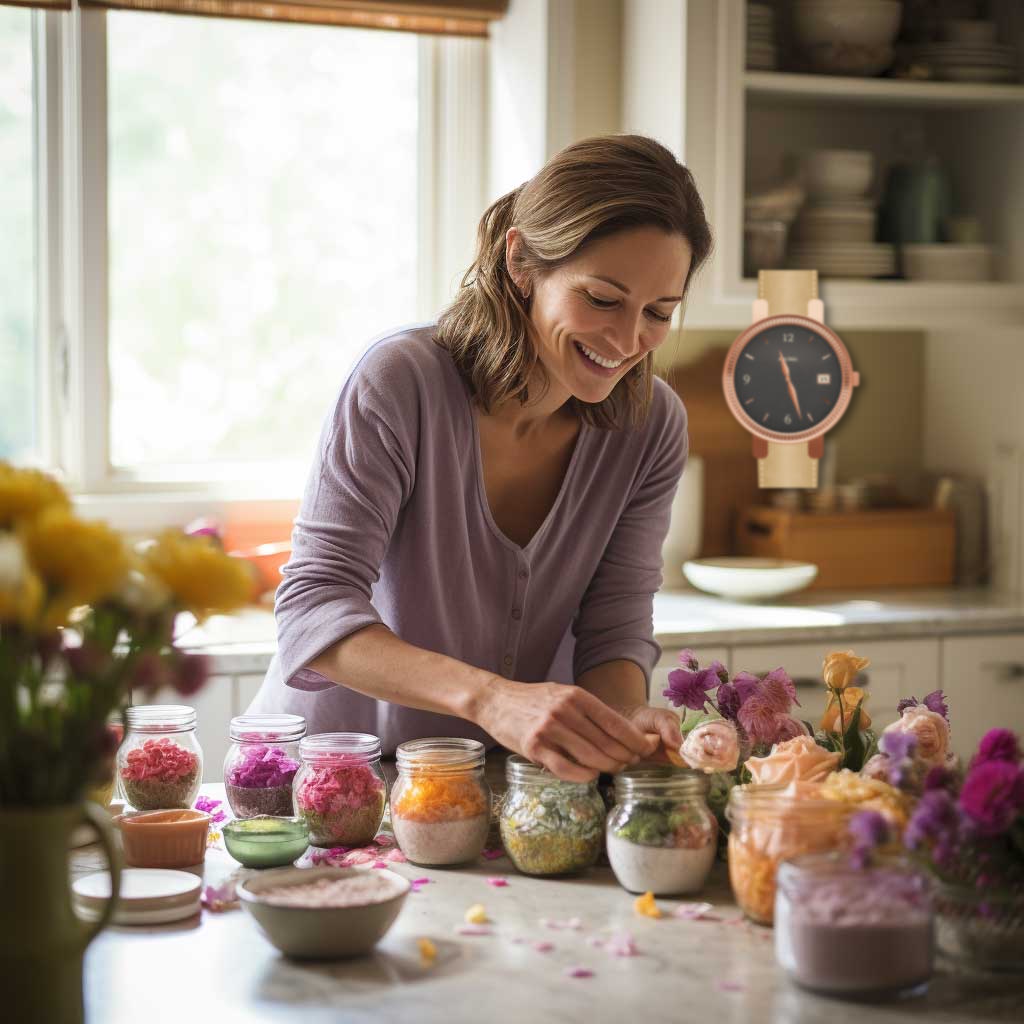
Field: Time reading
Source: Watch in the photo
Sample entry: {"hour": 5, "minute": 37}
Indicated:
{"hour": 11, "minute": 27}
